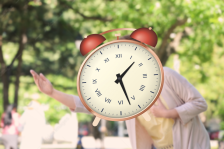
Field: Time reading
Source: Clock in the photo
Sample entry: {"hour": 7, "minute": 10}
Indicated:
{"hour": 1, "minute": 27}
